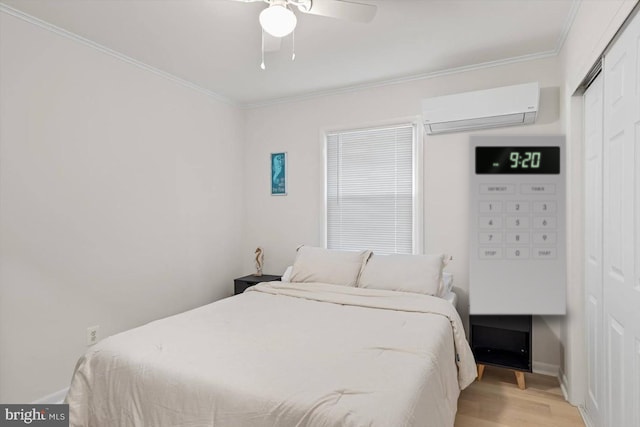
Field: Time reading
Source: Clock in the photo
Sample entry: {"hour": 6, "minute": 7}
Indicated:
{"hour": 9, "minute": 20}
